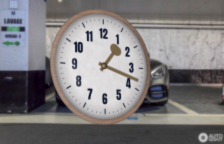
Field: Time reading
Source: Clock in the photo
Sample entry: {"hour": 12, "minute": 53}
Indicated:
{"hour": 1, "minute": 18}
